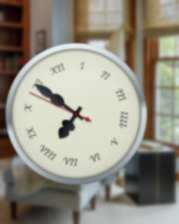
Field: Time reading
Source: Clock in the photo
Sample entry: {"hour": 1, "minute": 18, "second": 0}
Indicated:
{"hour": 7, "minute": 54, "second": 53}
